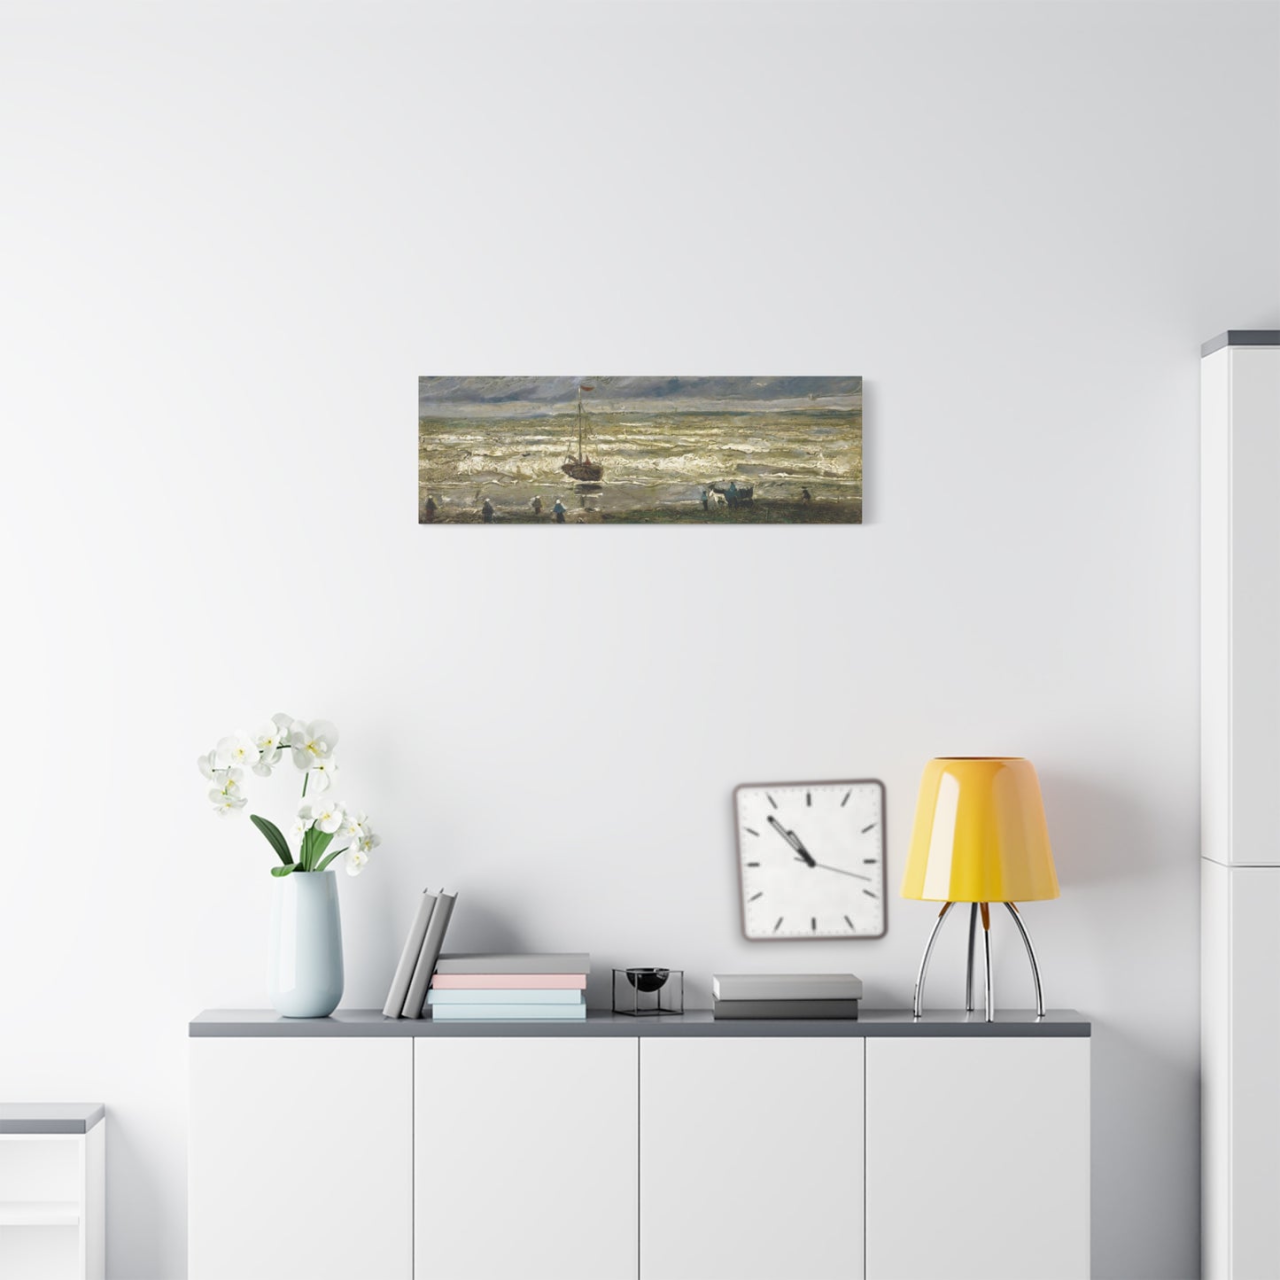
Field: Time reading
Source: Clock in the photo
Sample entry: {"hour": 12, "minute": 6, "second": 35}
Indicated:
{"hour": 10, "minute": 53, "second": 18}
